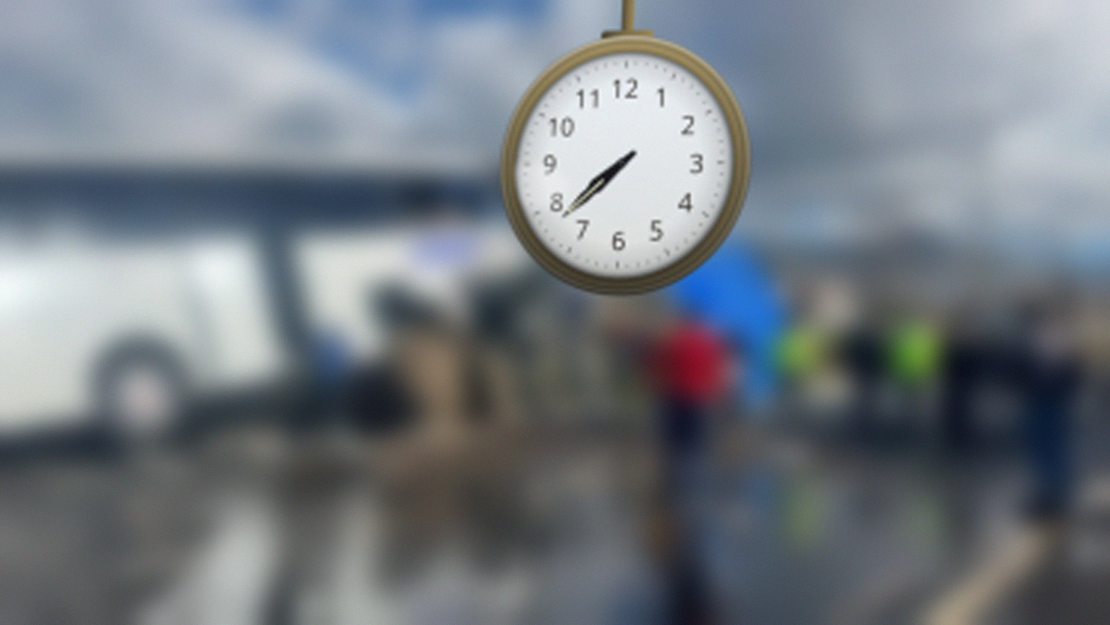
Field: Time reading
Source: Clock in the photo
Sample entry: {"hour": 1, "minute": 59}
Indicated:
{"hour": 7, "minute": 38}
